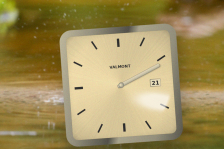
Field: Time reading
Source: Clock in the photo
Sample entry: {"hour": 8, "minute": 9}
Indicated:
{"hour": 2, "minute": 11}
